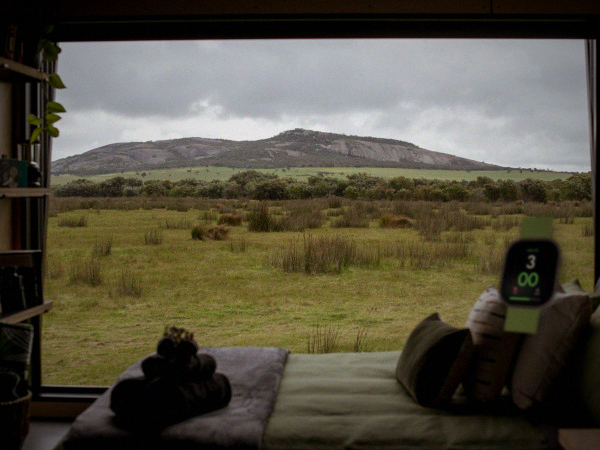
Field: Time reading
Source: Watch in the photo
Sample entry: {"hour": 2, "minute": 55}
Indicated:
{"hour": 3, "minute": 0}
